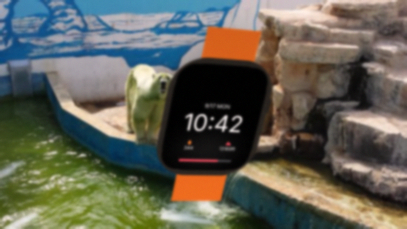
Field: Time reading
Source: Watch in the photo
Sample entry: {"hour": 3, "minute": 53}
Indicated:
{"hour": 10, "minute": 42}
